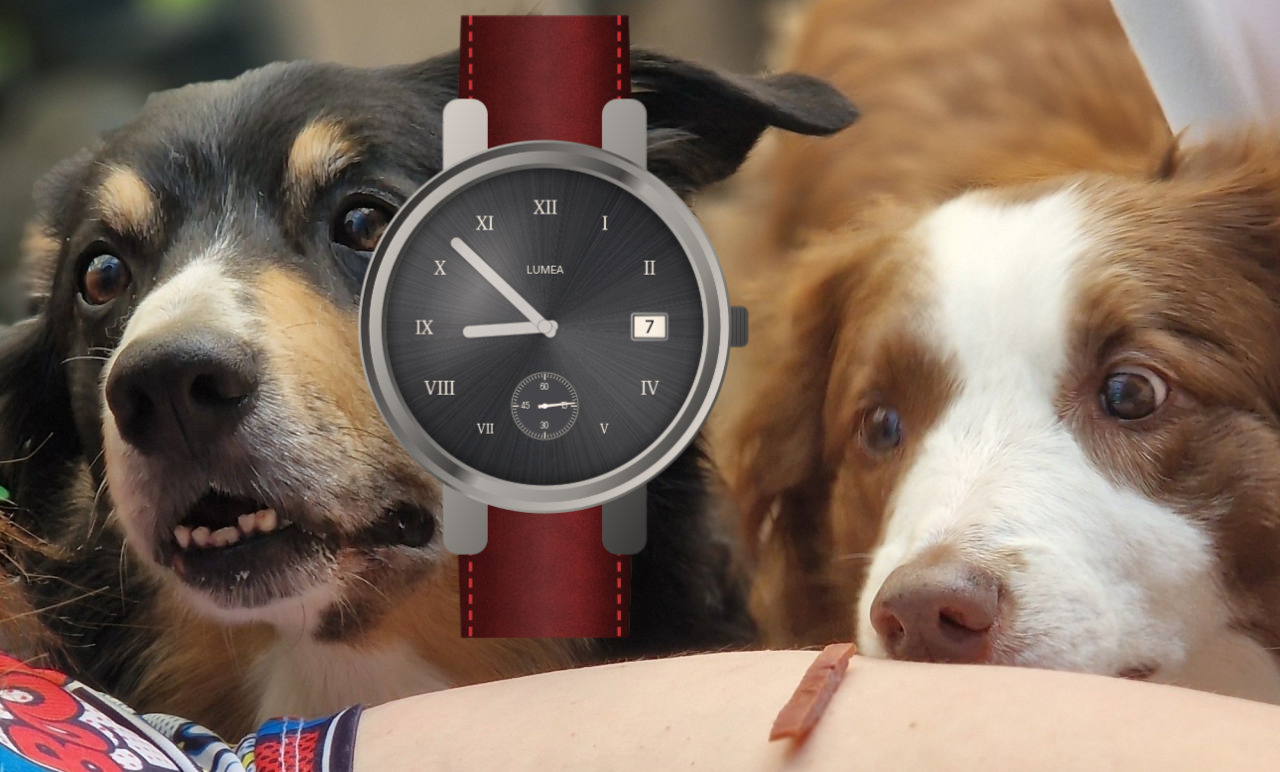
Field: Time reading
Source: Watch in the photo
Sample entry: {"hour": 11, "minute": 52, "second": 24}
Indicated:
{"hour": 8, "minute": 52, "second": 14}
